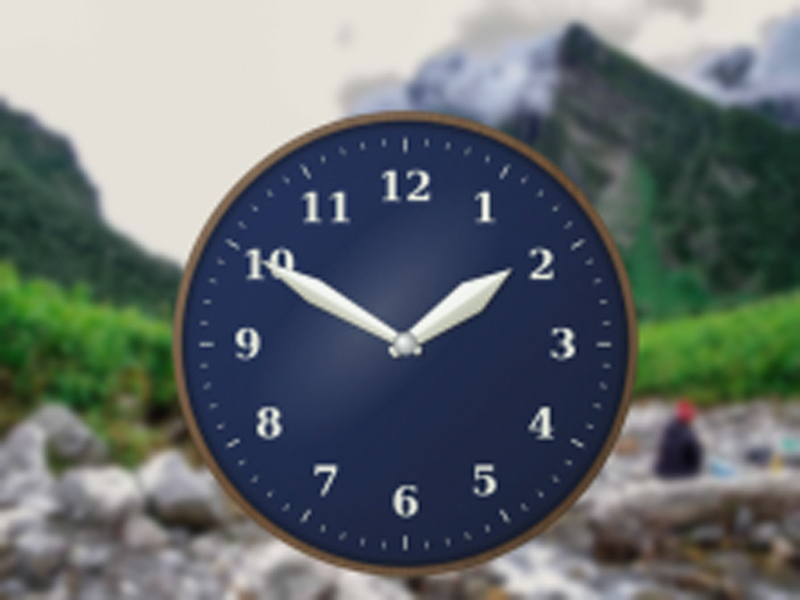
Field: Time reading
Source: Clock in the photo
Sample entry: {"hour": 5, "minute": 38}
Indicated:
{"hour": 1, "minute": 50}
